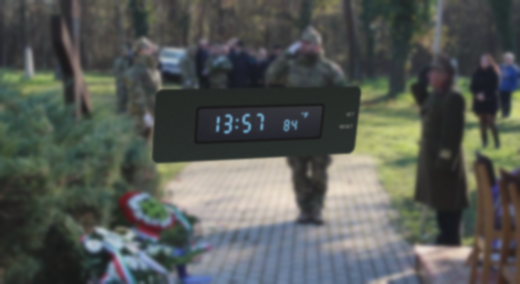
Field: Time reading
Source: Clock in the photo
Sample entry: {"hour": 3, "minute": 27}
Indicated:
{"hour": 13, "minute": 57}
